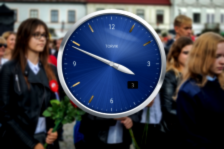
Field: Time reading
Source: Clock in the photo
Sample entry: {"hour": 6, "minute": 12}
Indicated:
{"hour": 3, "minute": 49}
